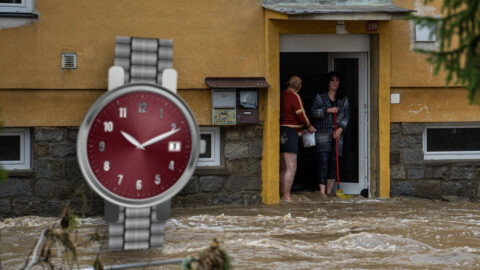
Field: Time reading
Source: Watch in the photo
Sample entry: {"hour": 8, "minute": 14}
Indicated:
{"hour": 10, "minute": 11}
